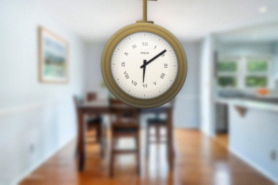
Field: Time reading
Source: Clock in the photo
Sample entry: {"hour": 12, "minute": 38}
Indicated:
{"hour": 6, "minute": 9}
